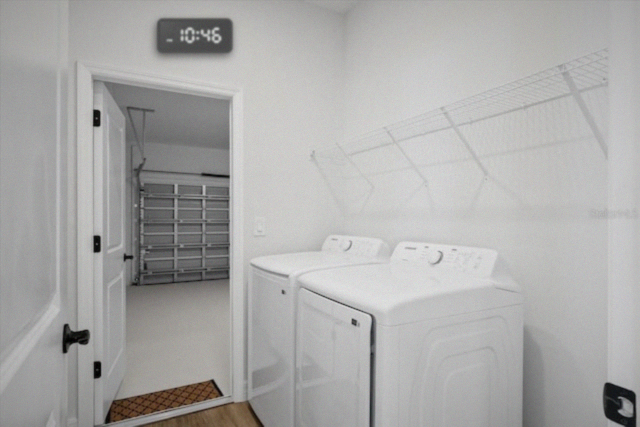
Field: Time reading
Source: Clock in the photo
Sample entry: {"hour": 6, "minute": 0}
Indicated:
{"hour": 10, "minute": 46}
